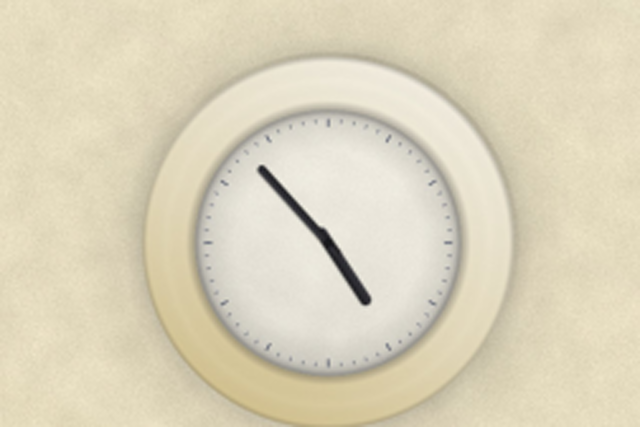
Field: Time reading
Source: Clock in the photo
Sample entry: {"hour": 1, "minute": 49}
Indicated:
{"hour": 4, "minute": 53}
